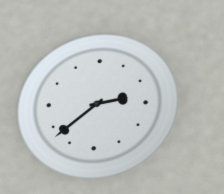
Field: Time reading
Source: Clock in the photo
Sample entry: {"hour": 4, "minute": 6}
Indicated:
{"hour": 2, "minute": 38}
